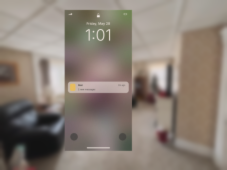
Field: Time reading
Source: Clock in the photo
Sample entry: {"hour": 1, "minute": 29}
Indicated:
{"hour": 1, "minute": 1}
